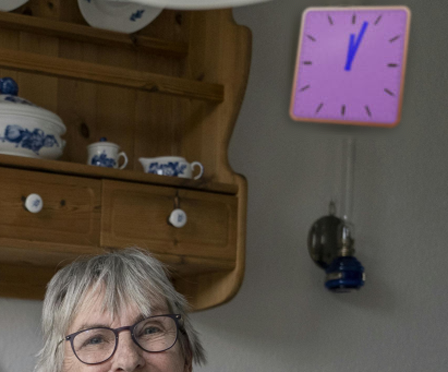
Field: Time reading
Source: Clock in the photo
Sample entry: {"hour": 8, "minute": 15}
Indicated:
{"hour": 12, "minute": 3}
